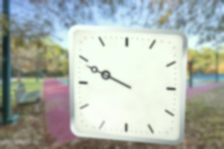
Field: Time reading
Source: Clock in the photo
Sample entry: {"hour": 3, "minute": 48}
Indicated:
{"hour": 9, "minute": 49}
